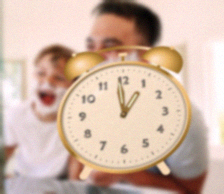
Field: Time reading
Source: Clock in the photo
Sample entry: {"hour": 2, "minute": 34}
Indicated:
{"hour": 12, "minute": 59}
